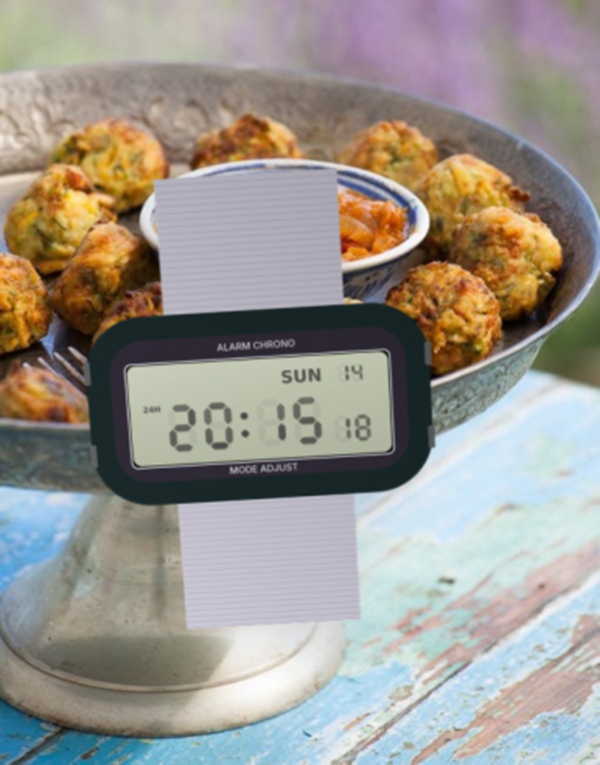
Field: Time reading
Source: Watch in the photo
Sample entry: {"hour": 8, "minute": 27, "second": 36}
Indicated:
{"hour": 20, "minute": 15, "second": 18}
